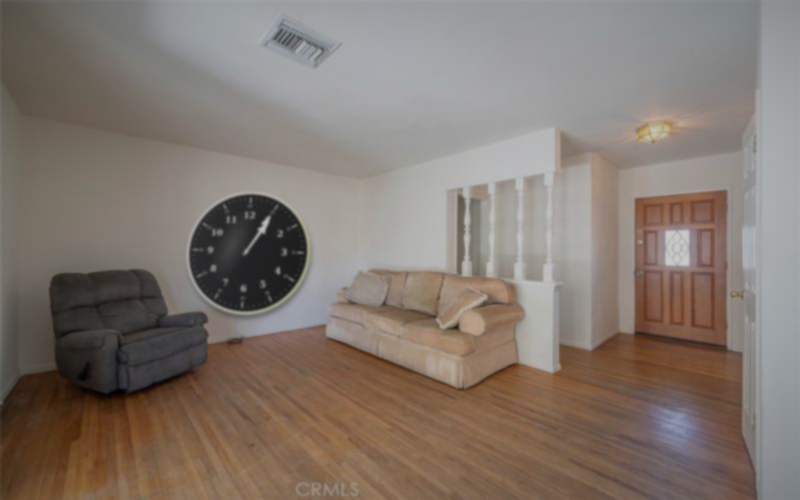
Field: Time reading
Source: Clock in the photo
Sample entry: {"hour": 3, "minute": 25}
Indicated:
{"hour": 1, "minute": 5}
